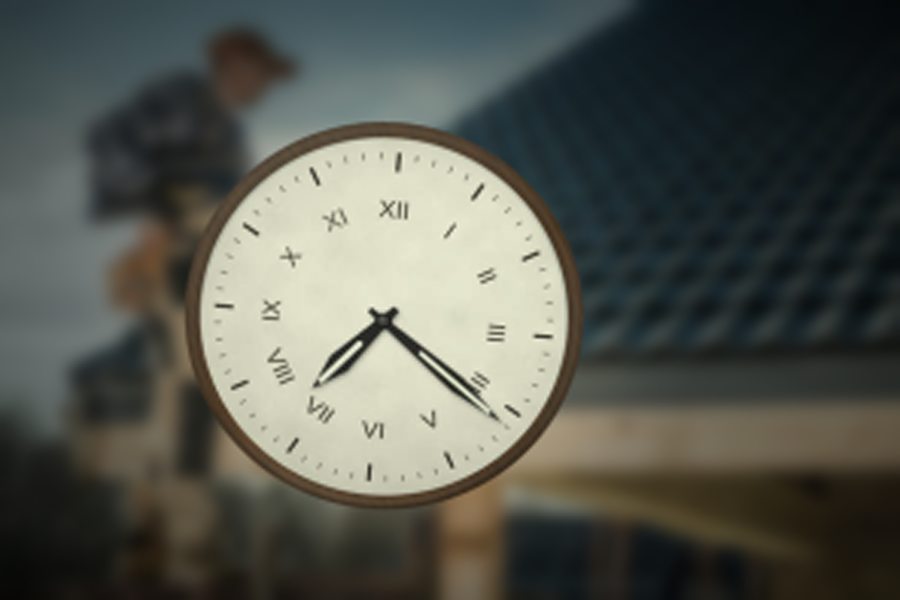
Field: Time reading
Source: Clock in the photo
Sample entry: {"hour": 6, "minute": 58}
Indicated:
{"hour": 7, "minute": 21}
